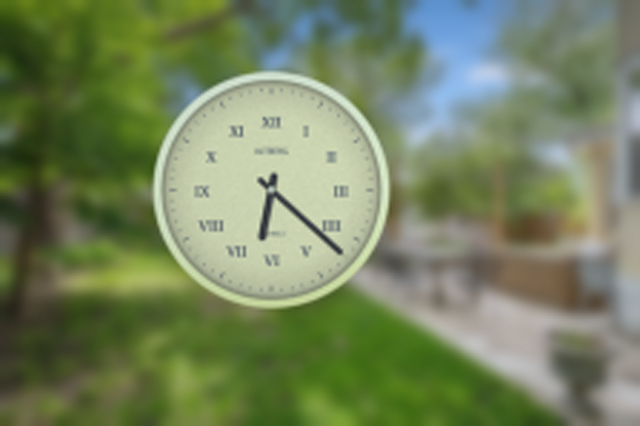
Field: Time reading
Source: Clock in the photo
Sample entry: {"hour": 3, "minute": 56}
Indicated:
{"hour": 6, "minute": 22}
